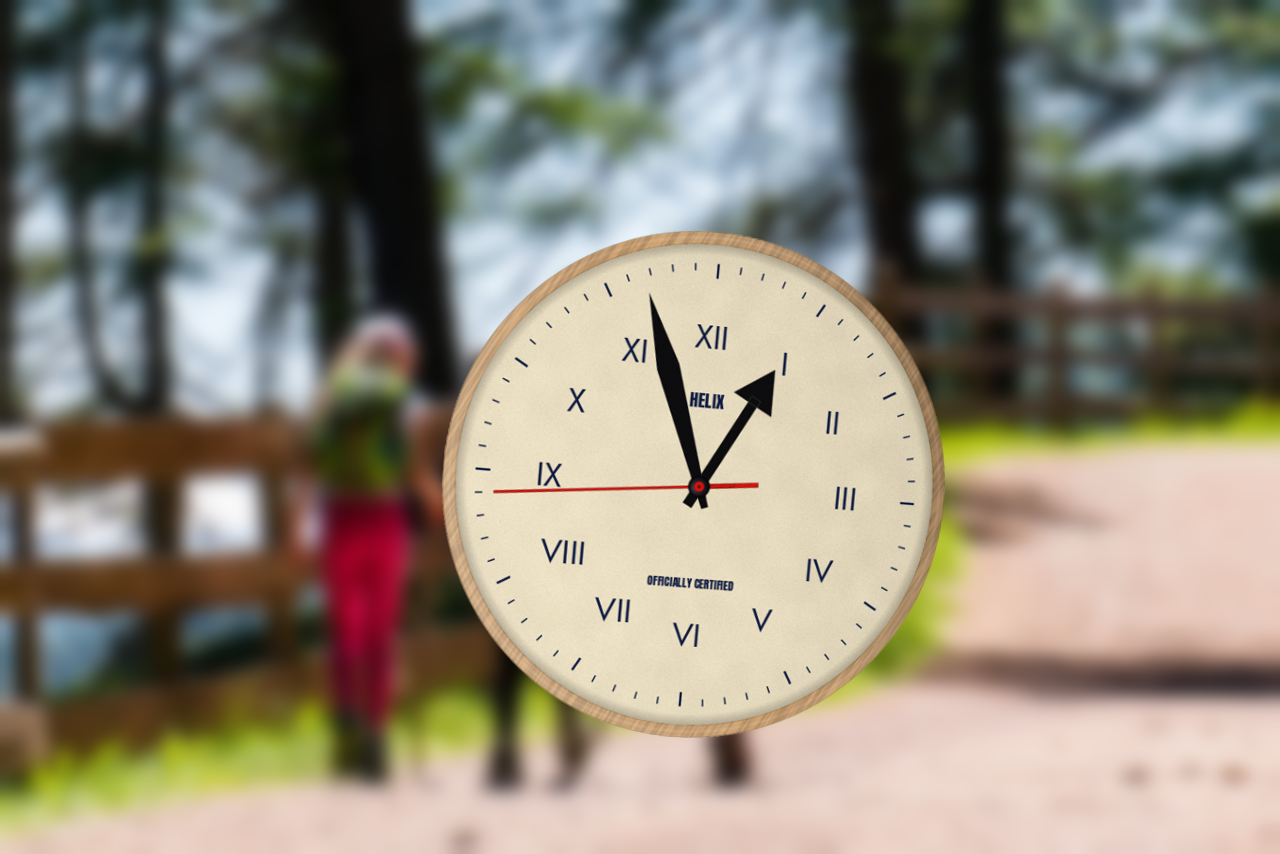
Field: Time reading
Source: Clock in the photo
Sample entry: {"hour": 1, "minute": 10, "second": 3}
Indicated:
{"hour": 12, "minute": 56, "second": 44}
